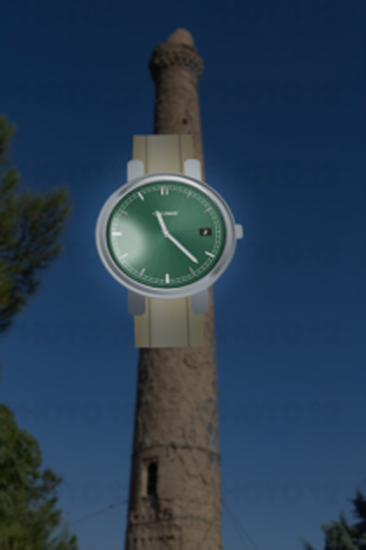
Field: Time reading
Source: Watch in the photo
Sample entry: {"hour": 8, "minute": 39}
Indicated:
{"hour": 11, "minute": 23}
